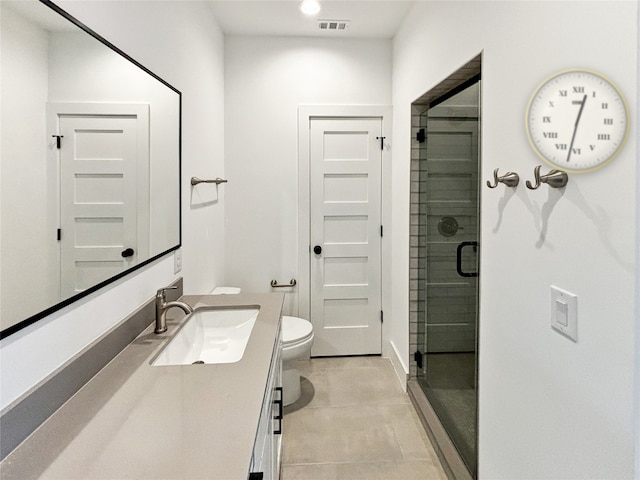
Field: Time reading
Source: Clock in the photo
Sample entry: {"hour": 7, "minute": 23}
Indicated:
{"hour": 12, "minute": 32}
